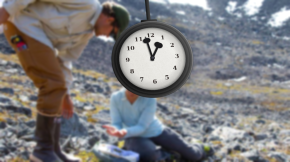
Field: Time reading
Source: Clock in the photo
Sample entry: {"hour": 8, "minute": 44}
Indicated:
{"hour": 12, "minute": 58}
